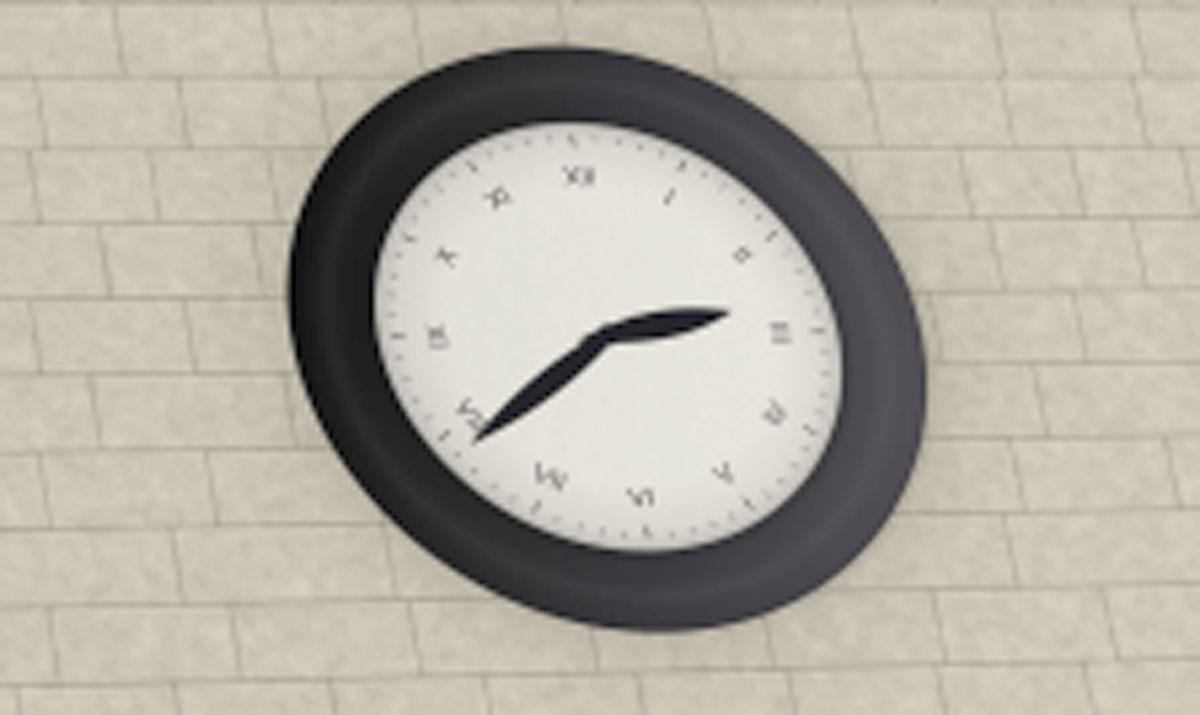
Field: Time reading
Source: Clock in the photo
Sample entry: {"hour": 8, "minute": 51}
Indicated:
{"hour": 2, "minute": 39}
